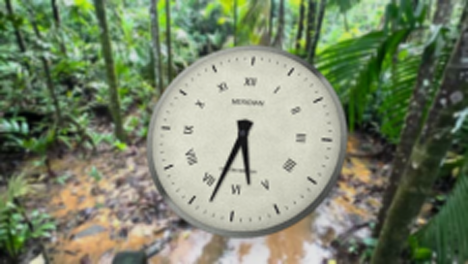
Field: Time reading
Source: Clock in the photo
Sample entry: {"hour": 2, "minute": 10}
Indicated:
{"hour": 5, "minute": 33}
